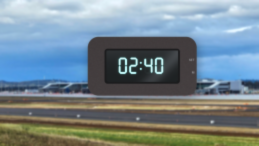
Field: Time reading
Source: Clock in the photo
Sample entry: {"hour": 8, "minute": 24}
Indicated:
{"hour": 2, "minute": 40}
